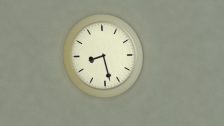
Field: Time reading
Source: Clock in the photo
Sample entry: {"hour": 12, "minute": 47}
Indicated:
{"hour": 8, "minute": 28}
